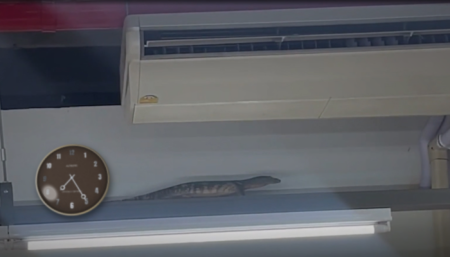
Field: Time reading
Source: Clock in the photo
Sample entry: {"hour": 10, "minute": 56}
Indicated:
{"hour": 7, "minute": 25}
